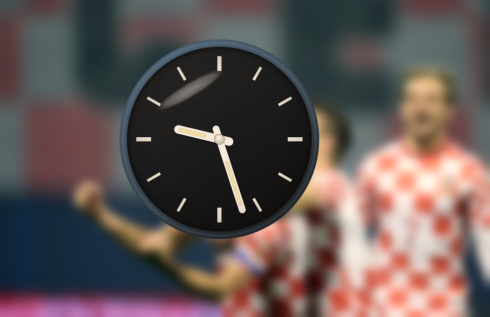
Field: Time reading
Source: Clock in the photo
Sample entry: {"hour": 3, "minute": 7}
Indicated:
{"hour": 9, "minute": 27}
